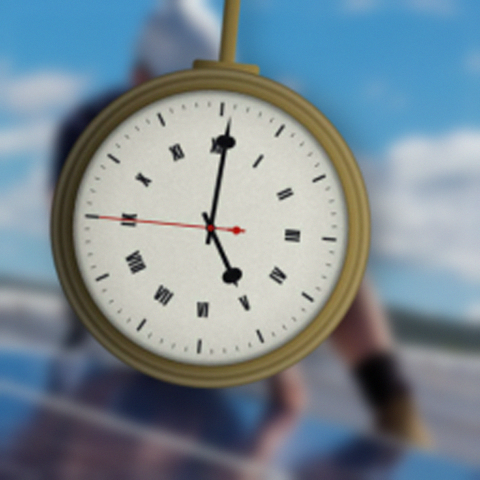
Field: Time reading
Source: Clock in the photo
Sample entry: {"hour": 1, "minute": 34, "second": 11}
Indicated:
{"hour": 5, "minute": 0, "second": 45}
